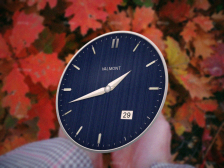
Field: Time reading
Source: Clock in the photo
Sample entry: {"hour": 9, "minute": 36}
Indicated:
{"hour": 1, "minute": 42}
